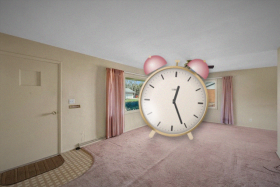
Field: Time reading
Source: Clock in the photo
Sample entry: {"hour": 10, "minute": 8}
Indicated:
{"hour": 12, "minute": 26}
